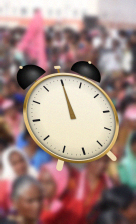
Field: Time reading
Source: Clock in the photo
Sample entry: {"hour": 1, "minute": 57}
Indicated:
{"hour": 12, "minute": 0}
